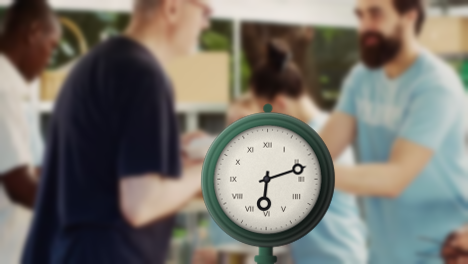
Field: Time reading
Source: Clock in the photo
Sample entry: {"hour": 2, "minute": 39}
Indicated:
{"hour": 6, "minute": 12}
